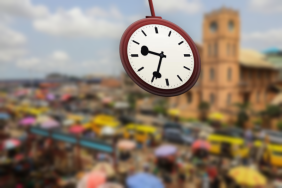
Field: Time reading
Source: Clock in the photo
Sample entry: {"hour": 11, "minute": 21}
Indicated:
{"hour": 9, "minute": 34}
